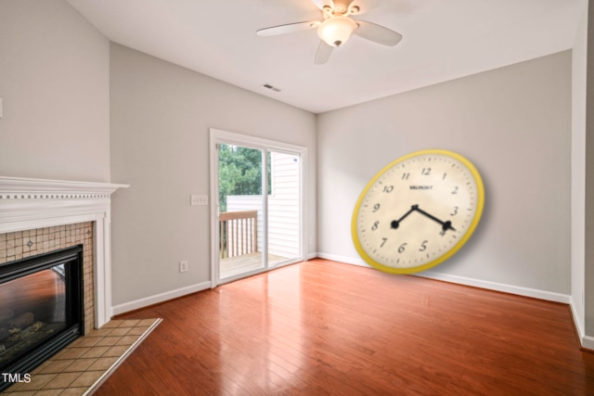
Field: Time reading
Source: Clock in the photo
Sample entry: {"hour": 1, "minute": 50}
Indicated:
{"hour": 7, "minute": 19}
